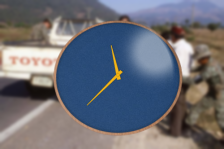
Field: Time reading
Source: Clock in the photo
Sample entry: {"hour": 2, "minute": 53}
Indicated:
{"hour": 11, "minute": 37}
